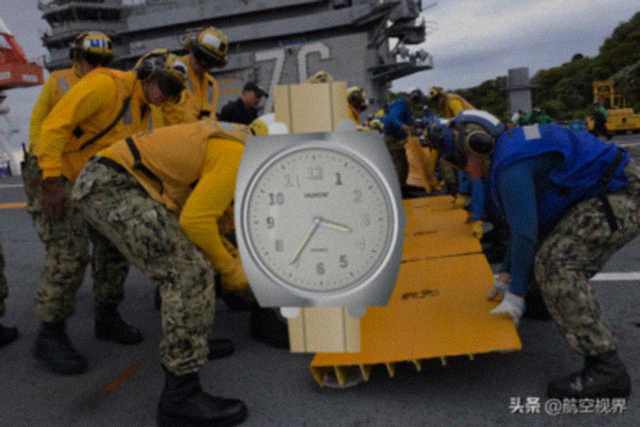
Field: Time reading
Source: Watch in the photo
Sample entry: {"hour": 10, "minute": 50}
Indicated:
{"hour": 3, "minute": 36}
